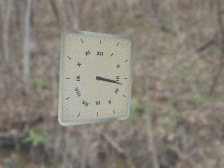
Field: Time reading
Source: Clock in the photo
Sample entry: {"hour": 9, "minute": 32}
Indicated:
{"hour": 3, "minute": 17}
